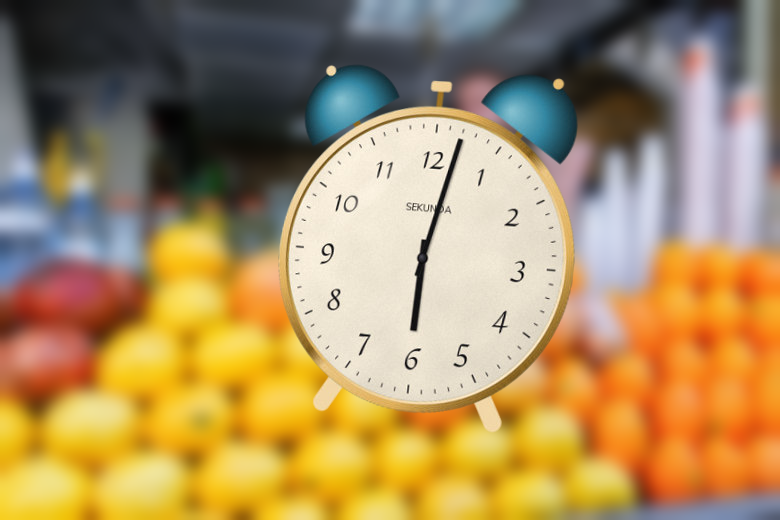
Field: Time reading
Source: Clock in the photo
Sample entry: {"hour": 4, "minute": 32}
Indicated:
{"hour": 6, "minute": 2}
